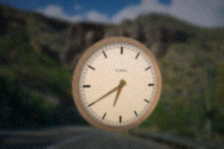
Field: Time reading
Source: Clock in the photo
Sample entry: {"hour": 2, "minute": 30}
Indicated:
{"hour": 6, "minute": 40}
